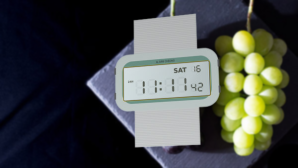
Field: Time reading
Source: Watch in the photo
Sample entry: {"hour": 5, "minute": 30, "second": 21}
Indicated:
{"hour": 11, "minute": 11, "second": 42}
